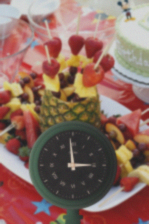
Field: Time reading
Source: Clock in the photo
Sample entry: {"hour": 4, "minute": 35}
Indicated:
{"hour": 2, "minute": 59}
